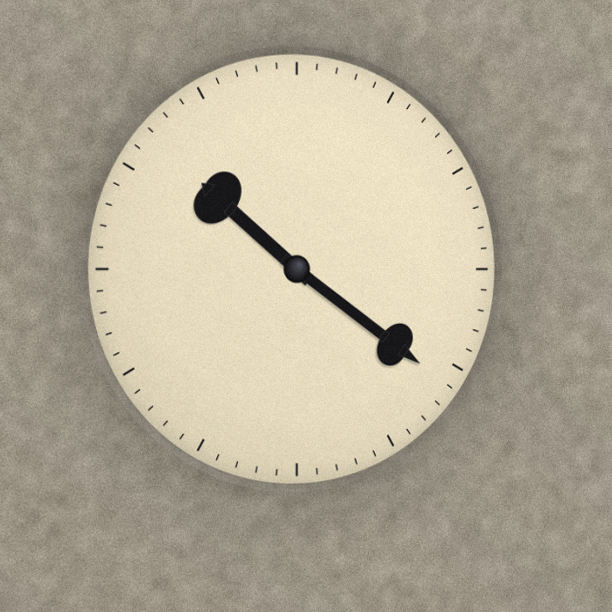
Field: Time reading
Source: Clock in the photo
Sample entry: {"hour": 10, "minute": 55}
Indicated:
{"hour": 10, "minute": 21}
